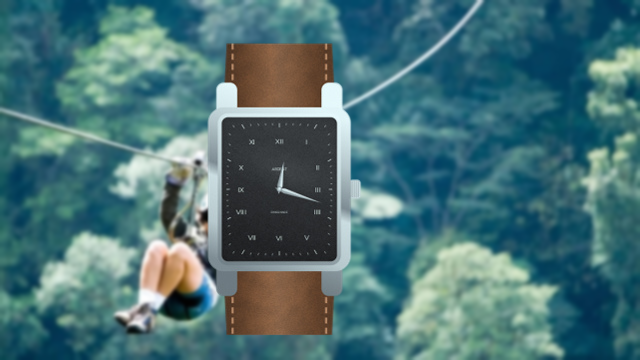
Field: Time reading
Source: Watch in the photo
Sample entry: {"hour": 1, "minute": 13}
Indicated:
{"hour": 12, "minute": 18}
